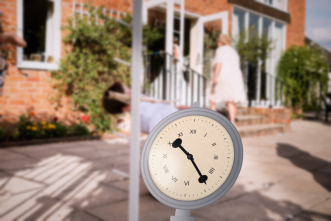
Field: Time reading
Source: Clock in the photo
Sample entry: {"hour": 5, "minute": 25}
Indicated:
{"hour": 10, "minute": 24}
